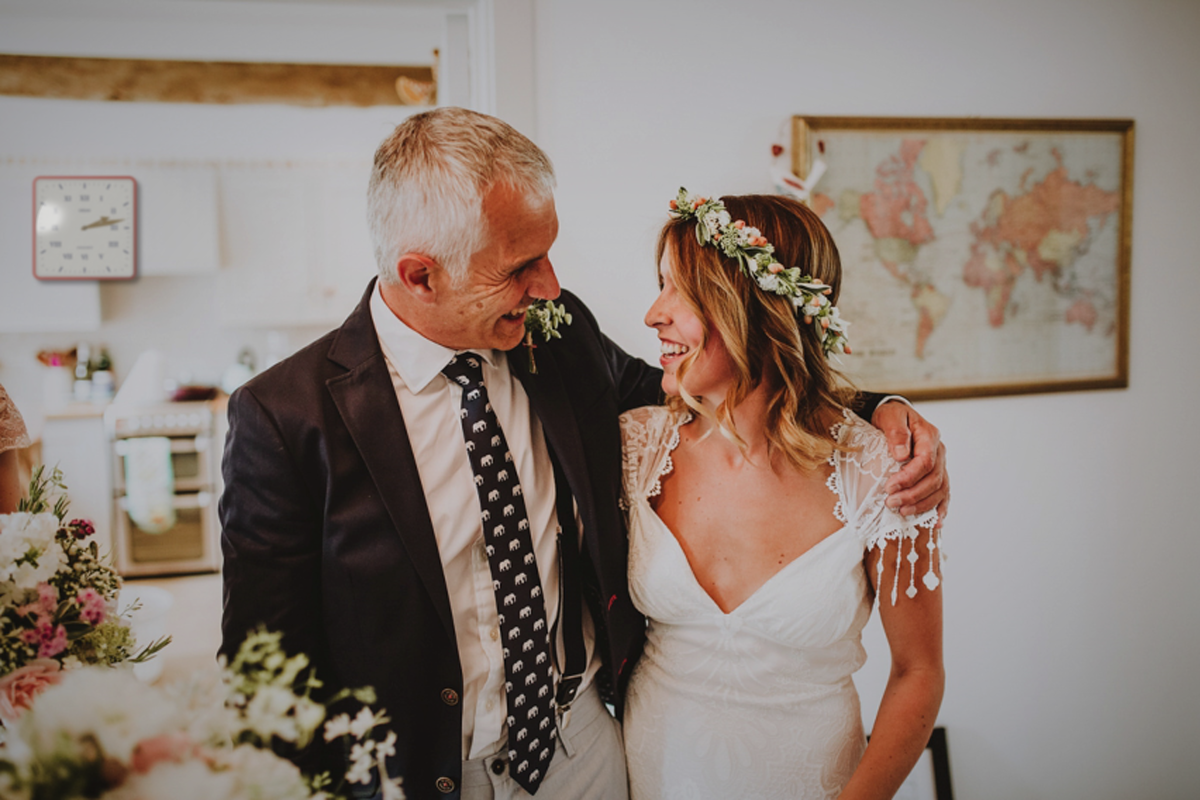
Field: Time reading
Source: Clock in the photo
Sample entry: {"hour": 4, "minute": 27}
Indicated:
{"hour": 2, "minute": 13}
